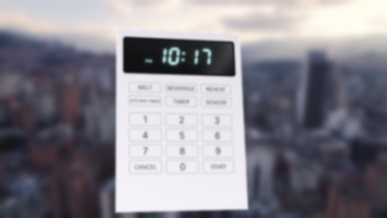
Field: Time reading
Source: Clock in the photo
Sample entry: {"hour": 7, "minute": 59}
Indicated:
{"hour": 10, "minute": 17}
